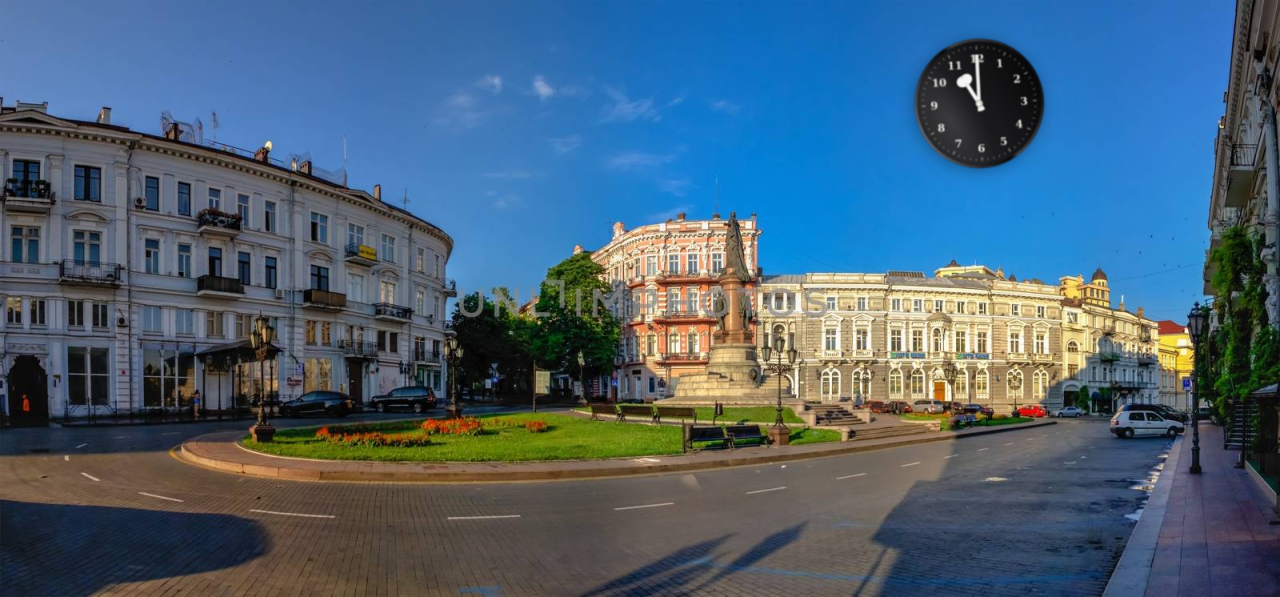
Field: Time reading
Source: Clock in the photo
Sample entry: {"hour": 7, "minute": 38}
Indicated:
{"hour": 11, "minute": 0}
